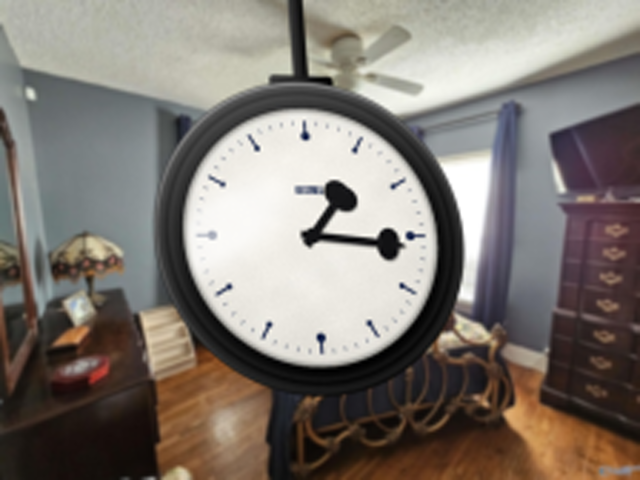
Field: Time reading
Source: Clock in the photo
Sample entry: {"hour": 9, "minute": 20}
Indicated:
{"hour": 1, "minute": 16}
